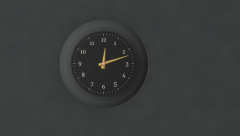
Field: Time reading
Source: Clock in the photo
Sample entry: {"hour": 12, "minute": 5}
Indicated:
{"hour": 12, "minute": 12}
